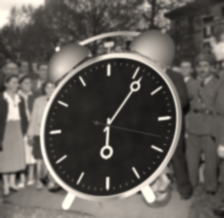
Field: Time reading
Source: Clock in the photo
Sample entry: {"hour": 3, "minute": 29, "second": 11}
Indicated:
{"hour": 6, "minute": 6, "second": 18}
